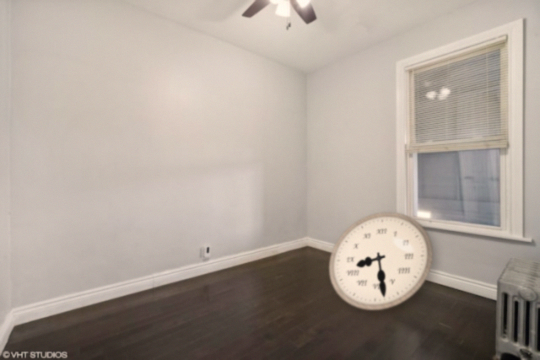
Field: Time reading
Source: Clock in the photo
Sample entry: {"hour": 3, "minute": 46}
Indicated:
{"hour": 8, "minute": 28}
